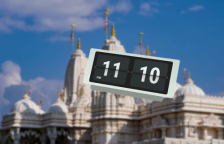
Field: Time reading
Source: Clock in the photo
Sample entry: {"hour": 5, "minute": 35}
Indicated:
{"hour": 11, "minute": 10}
